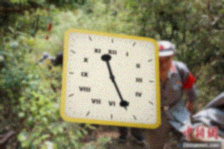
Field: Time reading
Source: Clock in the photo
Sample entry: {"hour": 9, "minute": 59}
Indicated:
{"hour": 11, "minute": 26}
